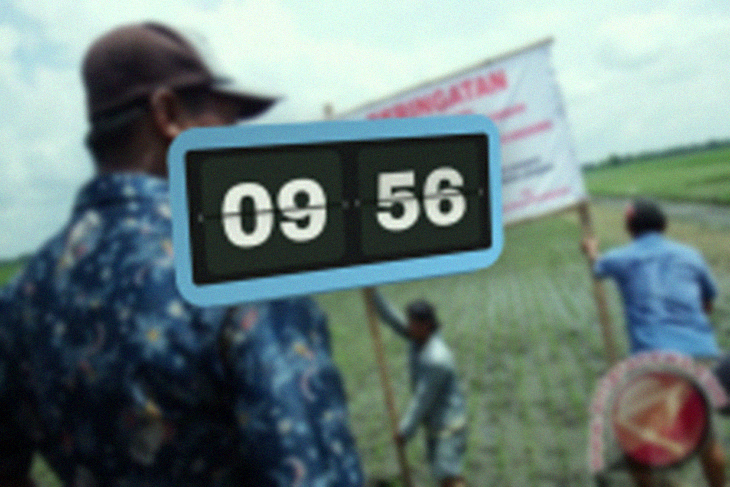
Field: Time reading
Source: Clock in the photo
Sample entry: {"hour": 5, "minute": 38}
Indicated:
{"hour": 9, "minute": 56}
